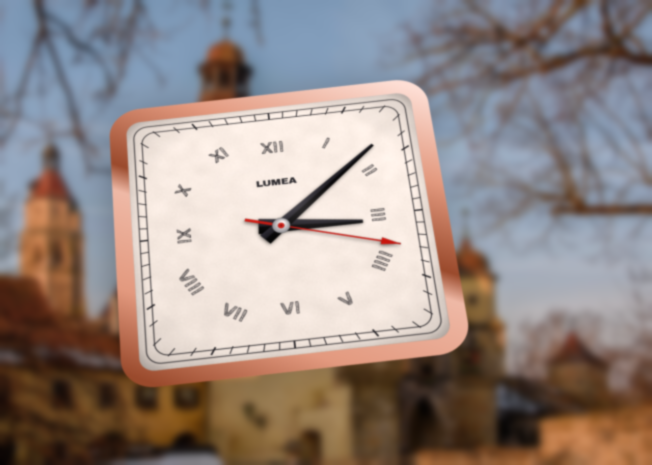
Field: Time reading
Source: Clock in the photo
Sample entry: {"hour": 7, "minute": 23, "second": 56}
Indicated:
{"hour": 3, "minute": 8, "second": 18}
